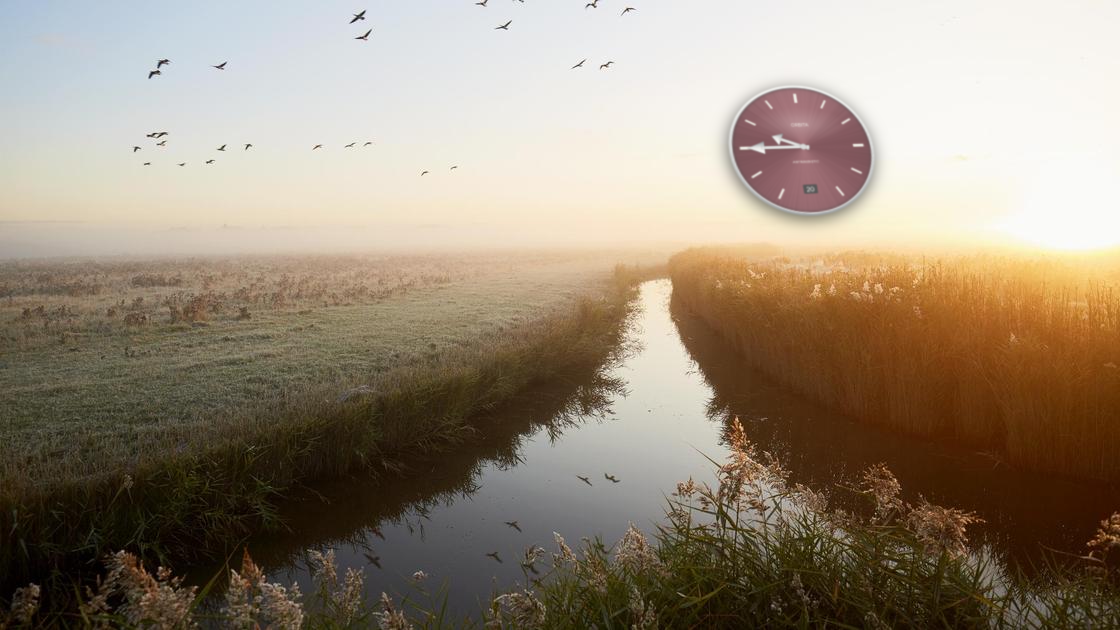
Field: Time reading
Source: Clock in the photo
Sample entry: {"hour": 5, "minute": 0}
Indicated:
{"hour": 9, "minute": 45}
